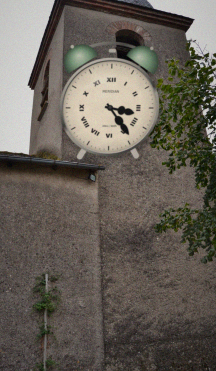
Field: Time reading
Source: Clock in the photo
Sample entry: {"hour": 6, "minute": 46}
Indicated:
{"hour": 3, "minute": 24}
